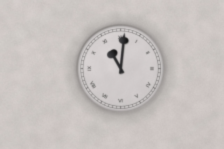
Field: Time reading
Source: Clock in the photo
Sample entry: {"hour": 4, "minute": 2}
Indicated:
{"hour": 11, "minute": 1}
